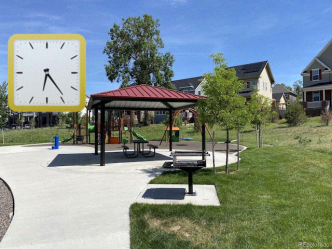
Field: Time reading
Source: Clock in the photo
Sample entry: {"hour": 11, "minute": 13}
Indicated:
{"hour": 6, "minute": 24}
